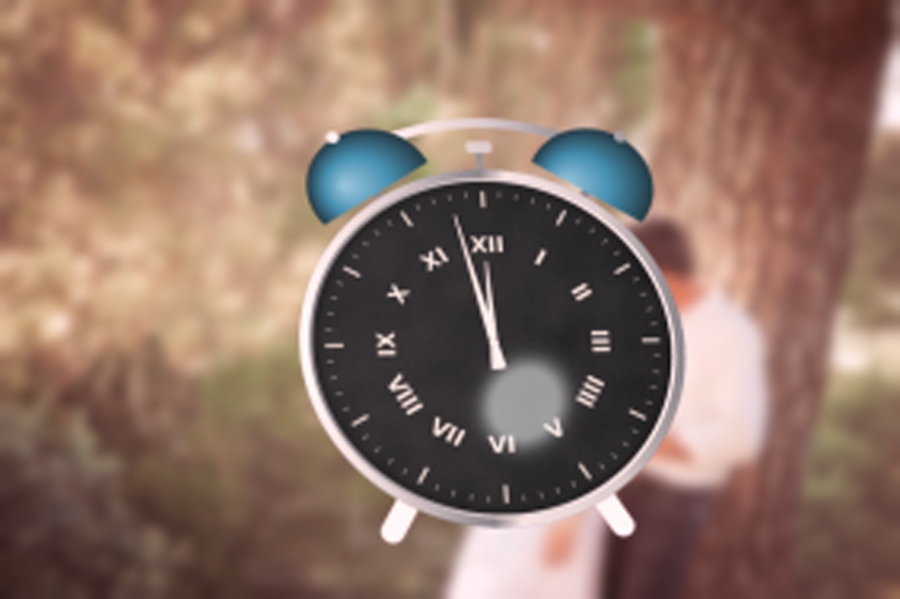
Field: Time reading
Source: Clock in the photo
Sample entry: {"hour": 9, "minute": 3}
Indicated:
{"hour": 11, "minute": 58}
